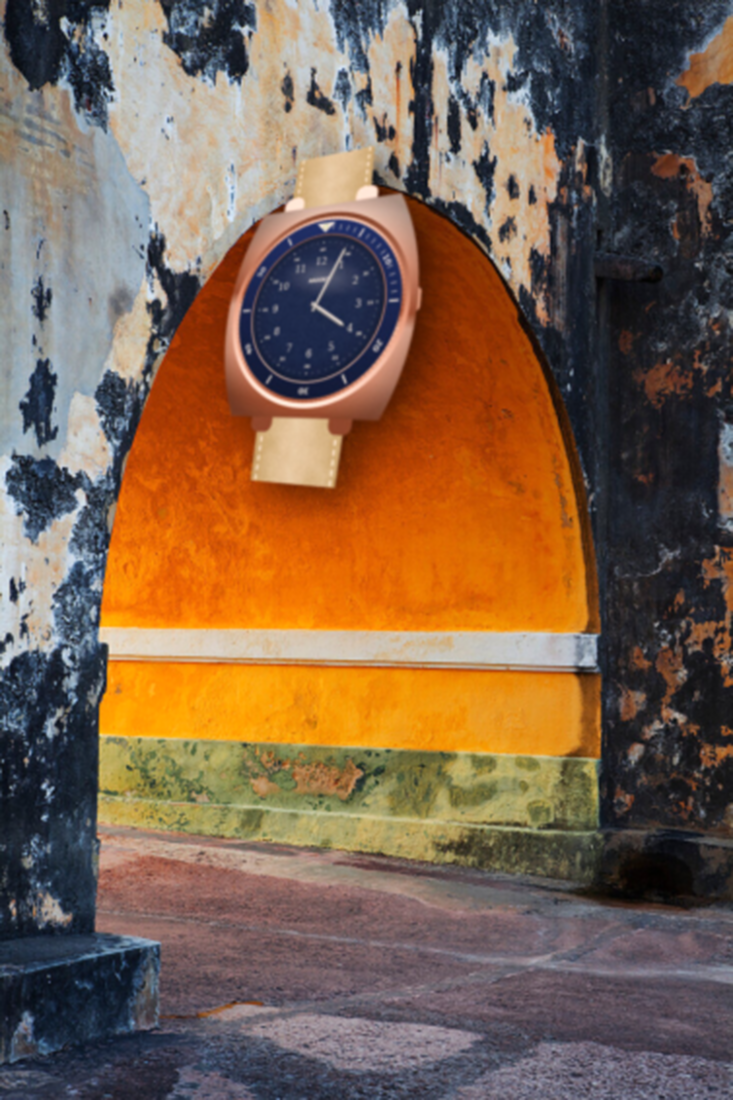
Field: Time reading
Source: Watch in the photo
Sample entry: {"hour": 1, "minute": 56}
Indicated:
{"hour": 4, "minute": 4}
